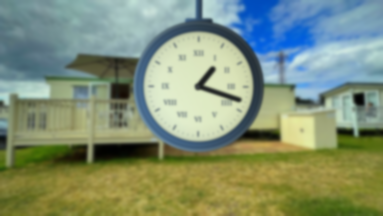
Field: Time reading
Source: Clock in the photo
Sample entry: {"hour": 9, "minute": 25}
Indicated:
{"hour": 1, "minute": 18}
